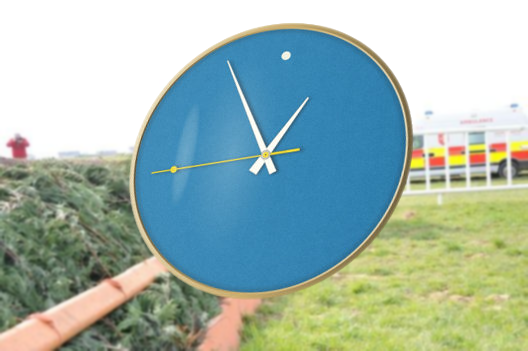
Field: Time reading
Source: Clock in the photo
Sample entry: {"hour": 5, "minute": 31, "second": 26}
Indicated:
{"hour": 12, "minute": 54, "second": 43}
